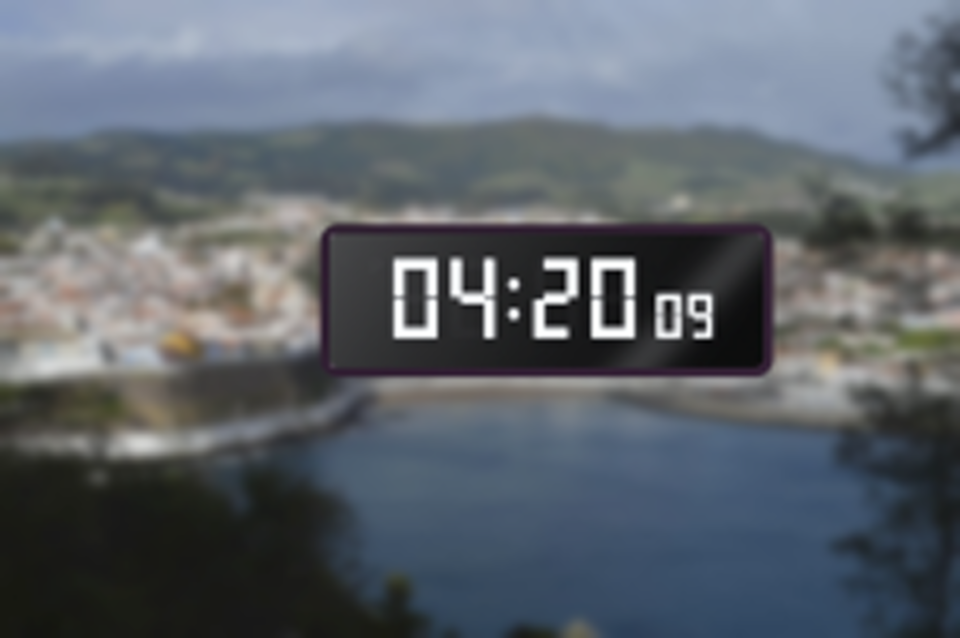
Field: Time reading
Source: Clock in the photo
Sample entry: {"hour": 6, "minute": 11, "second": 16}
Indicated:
{"hour": 4, "minute": 20, "second": 9}
